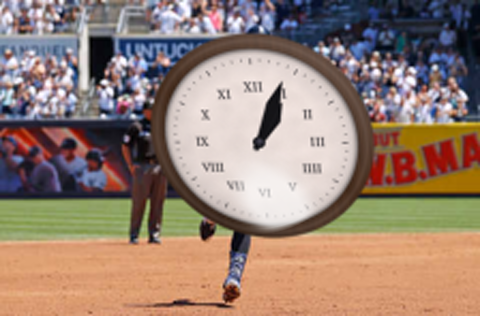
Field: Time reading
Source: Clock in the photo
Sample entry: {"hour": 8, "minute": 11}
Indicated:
{"hour": 1, "minute": 4}
